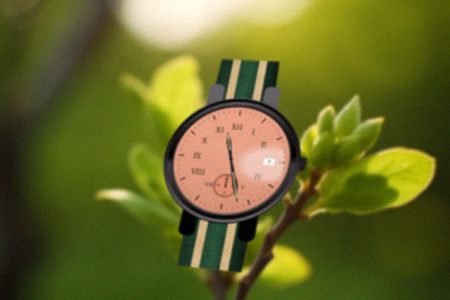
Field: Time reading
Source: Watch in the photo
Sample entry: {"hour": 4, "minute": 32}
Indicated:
{"hour": 11, "minute": 27}
